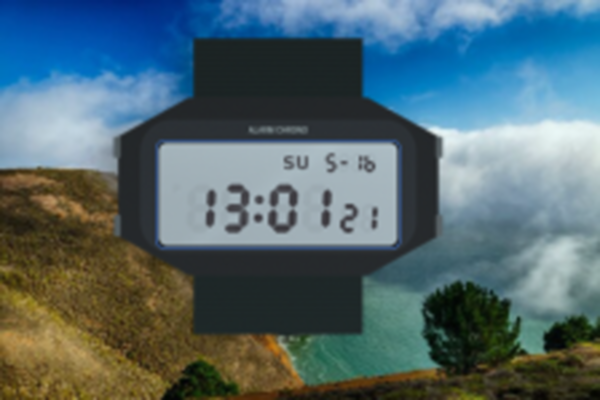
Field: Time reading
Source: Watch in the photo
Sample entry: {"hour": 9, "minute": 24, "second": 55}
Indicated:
{"hour": 13, "minute": 1, "second": 21}
